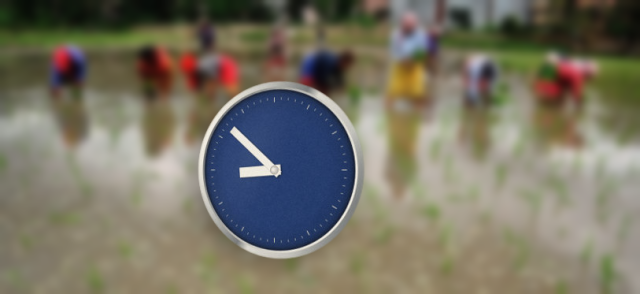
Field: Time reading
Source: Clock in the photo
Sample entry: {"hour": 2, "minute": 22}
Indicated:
{"hour": 8, "minute": 52}
